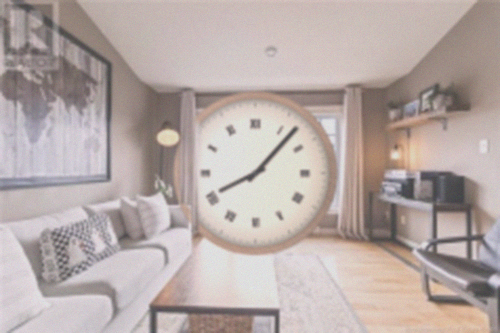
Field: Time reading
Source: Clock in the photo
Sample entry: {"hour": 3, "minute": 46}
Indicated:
{"hour": 8, "minute": 7}
